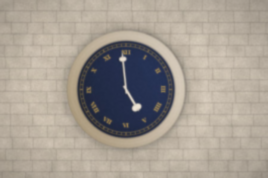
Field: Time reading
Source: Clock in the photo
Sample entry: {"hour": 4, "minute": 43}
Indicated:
{"hour": 4, "minute": 59}
